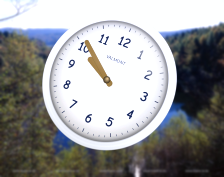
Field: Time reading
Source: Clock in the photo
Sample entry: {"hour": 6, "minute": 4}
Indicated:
{"hour": 9, "minute": 51}
